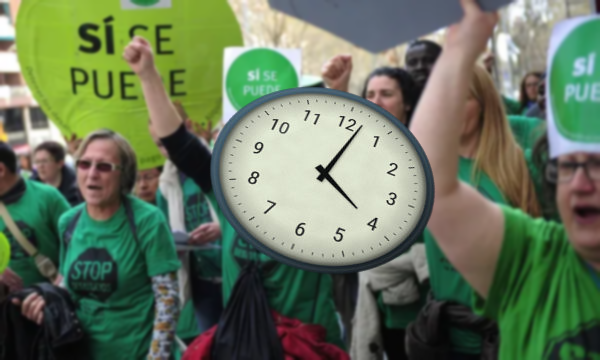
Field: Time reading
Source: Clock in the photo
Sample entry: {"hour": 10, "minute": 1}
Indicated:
{"hour": 4, "minute": 2}
